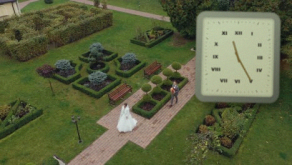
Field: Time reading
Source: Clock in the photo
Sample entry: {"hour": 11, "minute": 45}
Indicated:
{"hour": 11, "minute": 25}
